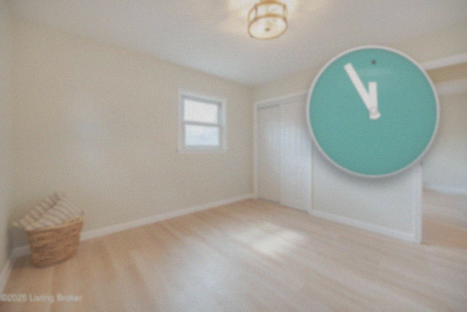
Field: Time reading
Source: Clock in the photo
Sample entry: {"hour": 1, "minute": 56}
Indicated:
{"hour": 11, "minute": 55}
